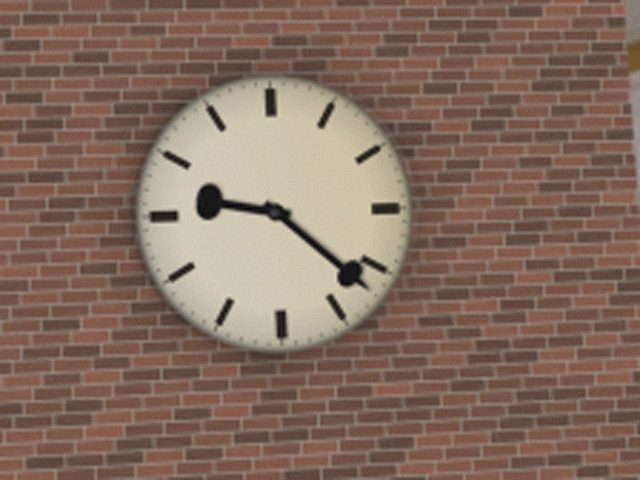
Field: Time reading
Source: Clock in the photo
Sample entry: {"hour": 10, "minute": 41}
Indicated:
{"hour": 9, "minute": 22}
